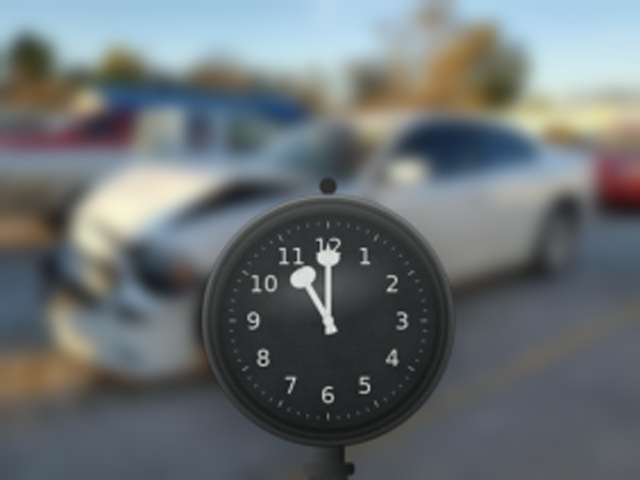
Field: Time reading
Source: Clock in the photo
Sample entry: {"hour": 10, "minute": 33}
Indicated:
{"hour": 11, "minute": 0}
